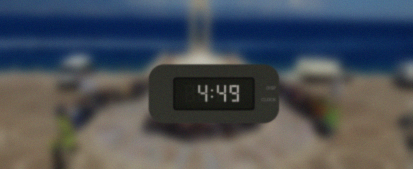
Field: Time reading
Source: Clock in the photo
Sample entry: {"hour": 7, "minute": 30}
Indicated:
{"hour": 4, "minute": 49}
